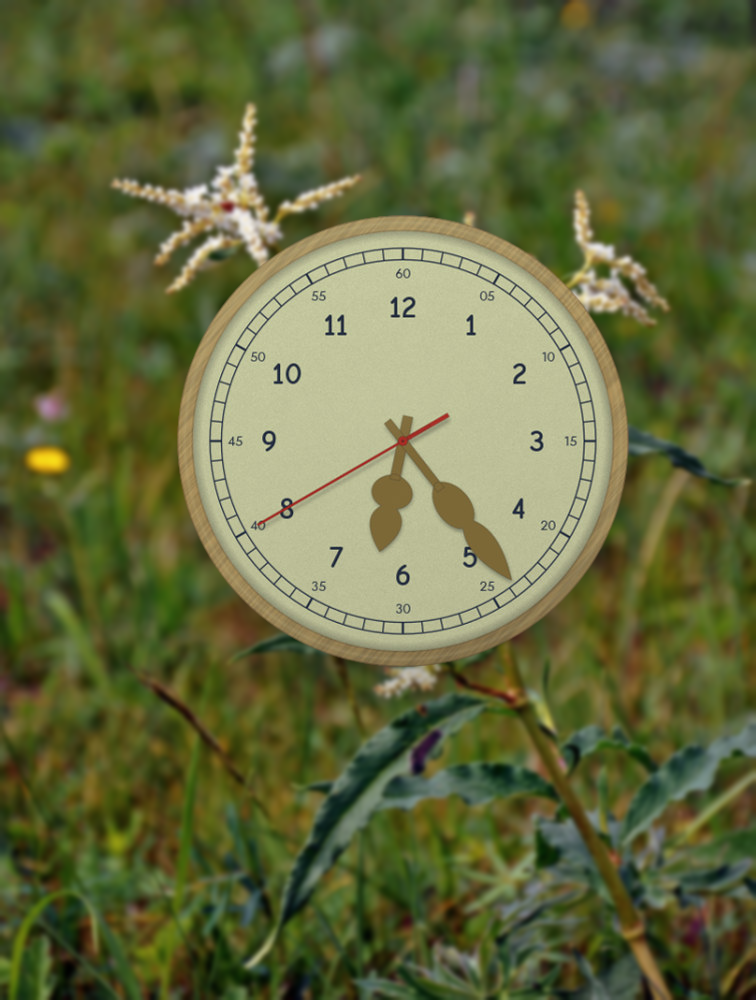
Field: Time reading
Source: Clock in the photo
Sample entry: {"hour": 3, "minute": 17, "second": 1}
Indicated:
{"hour": 6, "minute": 23, "second": 40}
